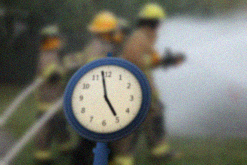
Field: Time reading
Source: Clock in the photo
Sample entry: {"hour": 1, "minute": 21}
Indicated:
{"hour": 4, "minute": 58}
